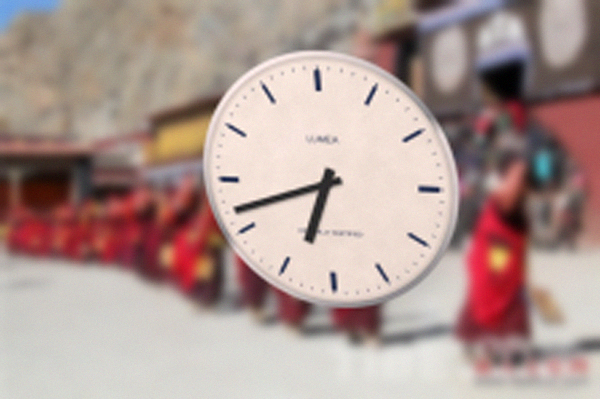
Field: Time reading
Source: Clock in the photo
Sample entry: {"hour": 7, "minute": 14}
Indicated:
{"hour": 6, "minute": 42}
